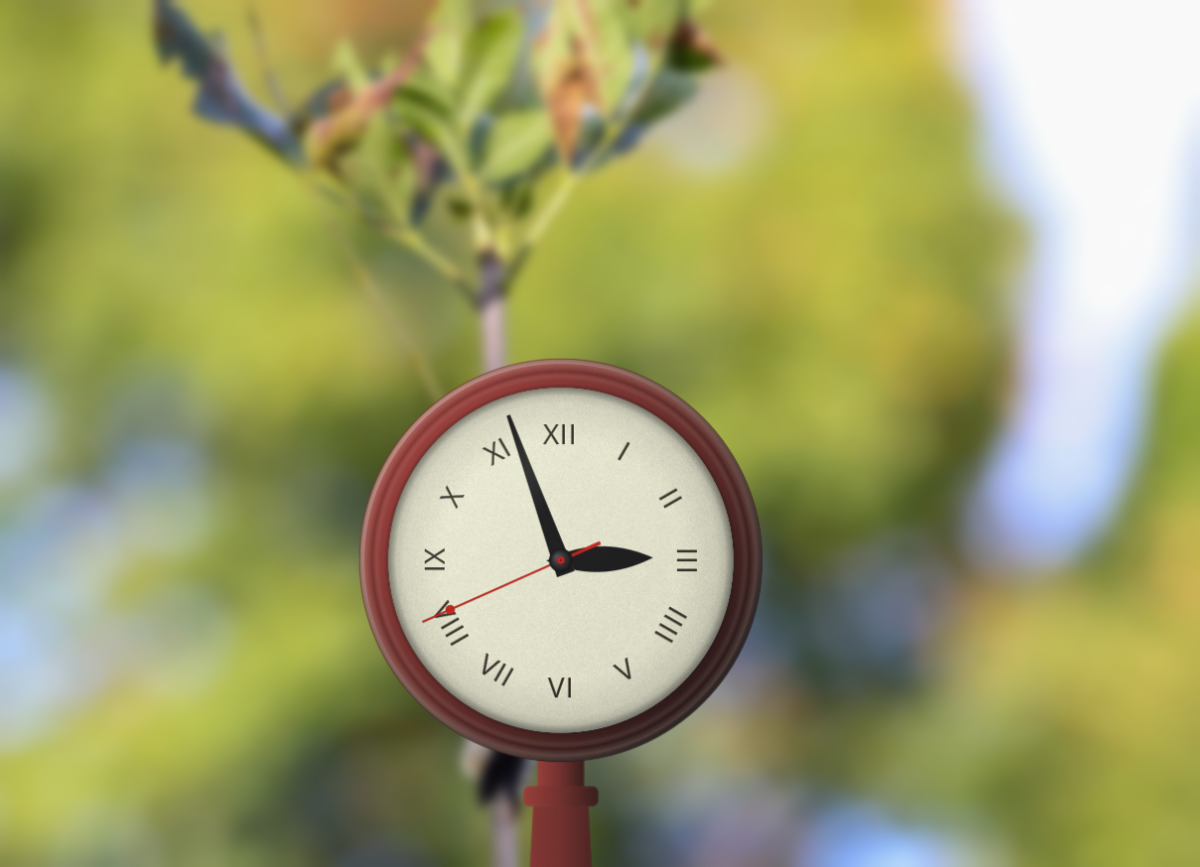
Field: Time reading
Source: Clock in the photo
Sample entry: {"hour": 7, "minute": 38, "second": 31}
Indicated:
{"hour": 2, "minute": 56, "second": 41}
